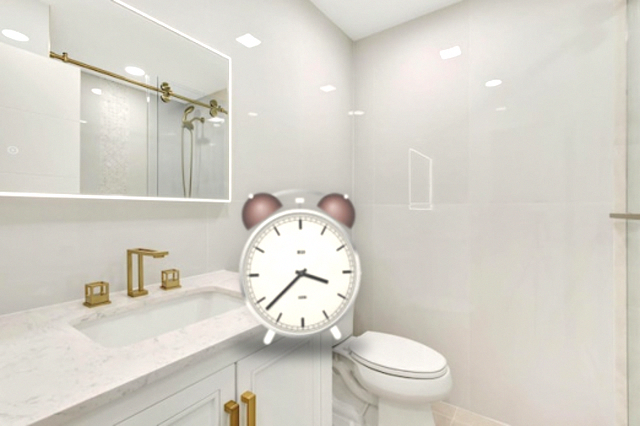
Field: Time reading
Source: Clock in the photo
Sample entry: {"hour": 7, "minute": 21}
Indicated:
{"hour": 3, "minute": 38}
